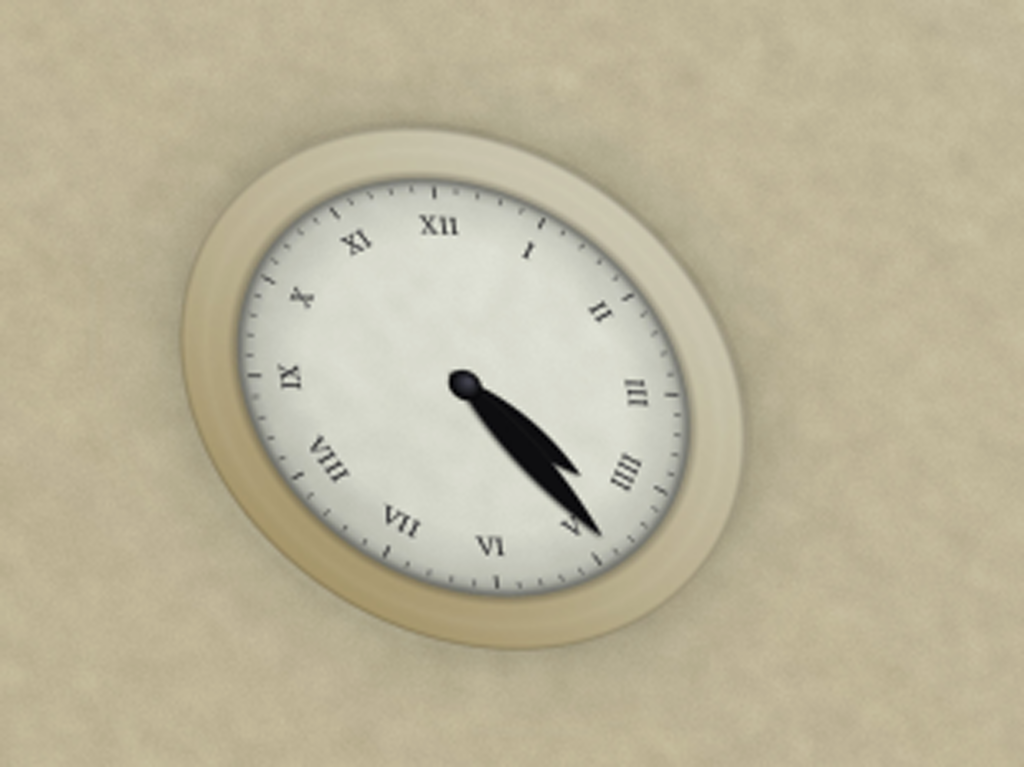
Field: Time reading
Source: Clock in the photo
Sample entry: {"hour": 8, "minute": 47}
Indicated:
{"hour": 4, "minute": 24}
